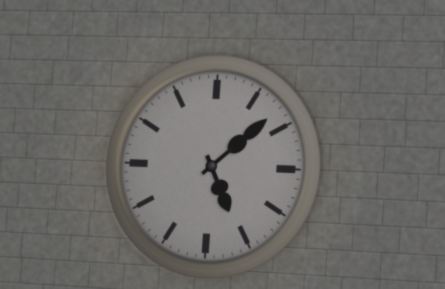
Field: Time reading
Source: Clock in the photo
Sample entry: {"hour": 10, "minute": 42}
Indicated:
{"hour": 5, "minute": 8}
